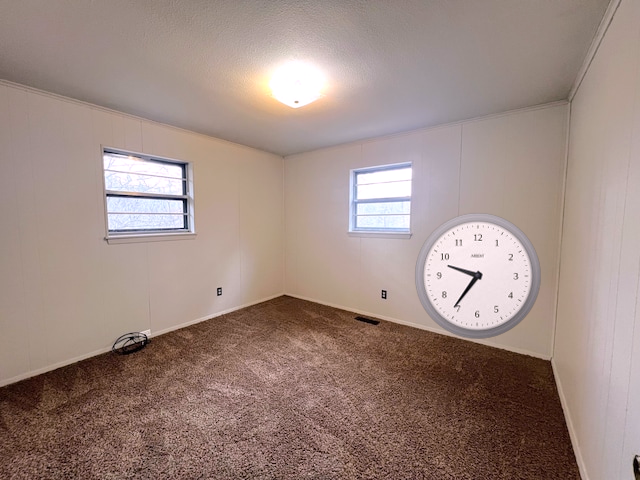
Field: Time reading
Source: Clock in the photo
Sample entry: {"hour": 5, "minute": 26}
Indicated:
{"hour": 9, "minute": 36}
